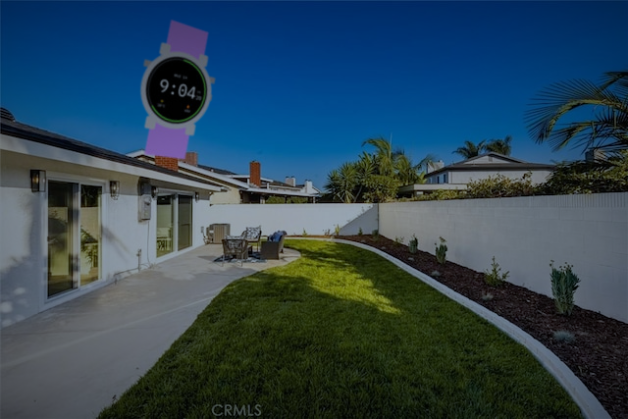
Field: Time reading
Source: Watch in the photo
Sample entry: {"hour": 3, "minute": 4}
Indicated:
{"hour": 9, "minute": 4}
